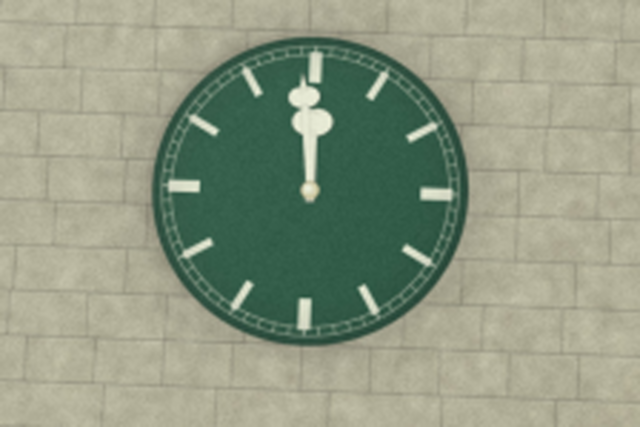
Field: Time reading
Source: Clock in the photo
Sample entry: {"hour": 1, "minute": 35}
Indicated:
{"hour": 11, "minute": 59}
